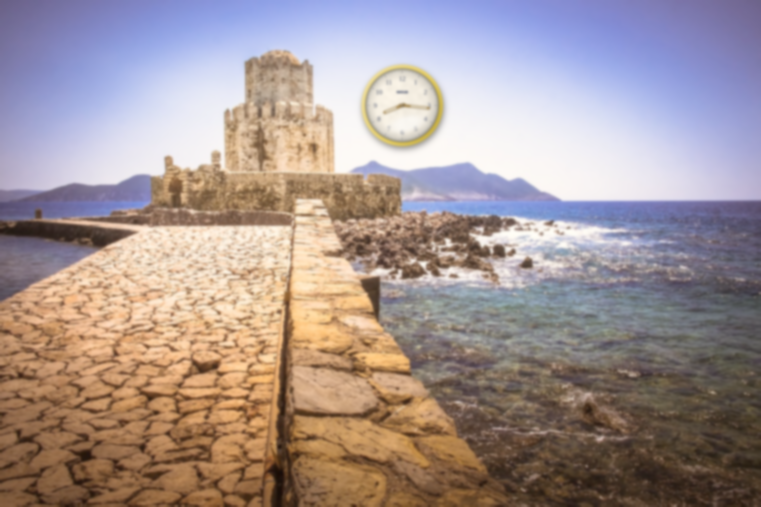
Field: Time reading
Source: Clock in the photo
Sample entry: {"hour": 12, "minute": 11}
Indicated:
{"hour": 8, "minute": 16}
